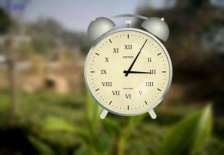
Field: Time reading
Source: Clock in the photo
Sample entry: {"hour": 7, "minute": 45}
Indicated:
{"hour": 3, "minute": 5}
